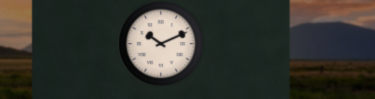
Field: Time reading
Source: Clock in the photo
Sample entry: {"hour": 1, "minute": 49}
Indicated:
{"hour": 10, "minute": 11}
